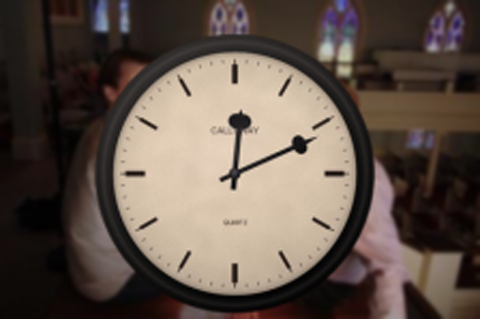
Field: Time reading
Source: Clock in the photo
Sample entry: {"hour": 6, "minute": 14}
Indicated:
{"hour": 12, "minute": 11}
